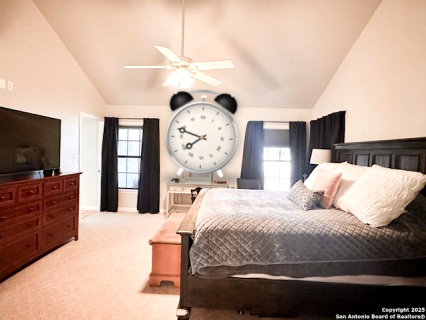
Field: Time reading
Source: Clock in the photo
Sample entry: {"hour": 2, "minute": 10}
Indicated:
{"hour": 7, "minute": 48}
